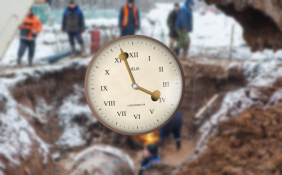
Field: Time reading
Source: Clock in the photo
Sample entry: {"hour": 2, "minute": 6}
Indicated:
{"hour": 3, "minute": 57}
